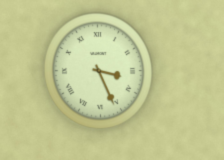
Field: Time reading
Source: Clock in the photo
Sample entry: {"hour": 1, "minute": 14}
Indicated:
{"hour": 3, "minute": 26}
